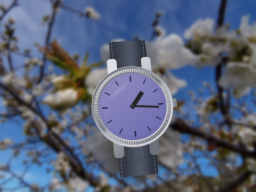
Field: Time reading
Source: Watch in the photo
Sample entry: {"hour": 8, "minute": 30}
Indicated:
{"hour": 1, "minute": 16}
